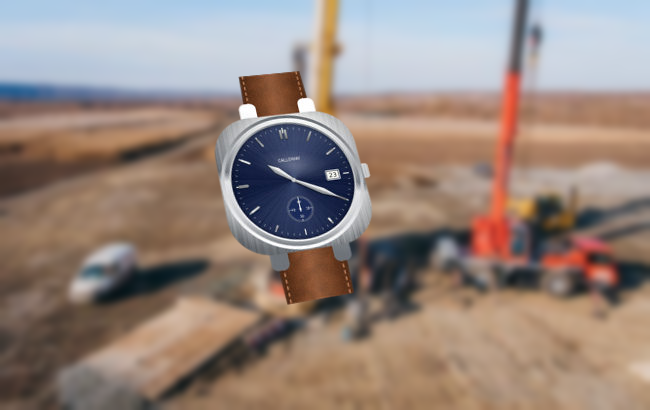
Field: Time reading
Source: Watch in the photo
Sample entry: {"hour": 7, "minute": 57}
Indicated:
{"hour": 10, "minute": 20}
